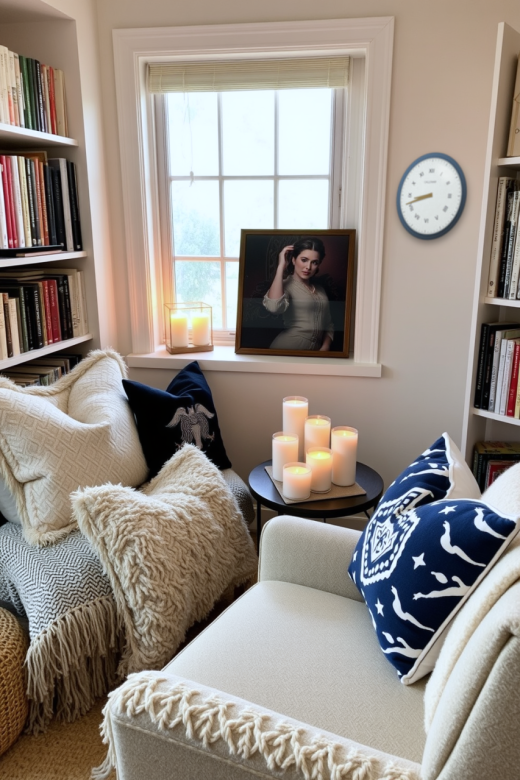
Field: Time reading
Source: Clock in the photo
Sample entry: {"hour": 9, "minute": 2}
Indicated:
{"hour": 8, "minute": 42}
